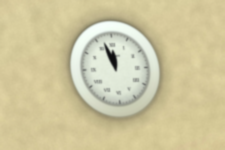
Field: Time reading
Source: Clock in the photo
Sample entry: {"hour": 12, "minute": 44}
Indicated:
{"hour": 11, "minute": 57}
